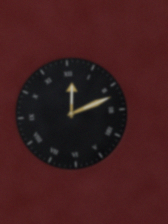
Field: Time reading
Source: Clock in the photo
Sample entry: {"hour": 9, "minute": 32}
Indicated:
{"hour": 12, "minute": 12}
